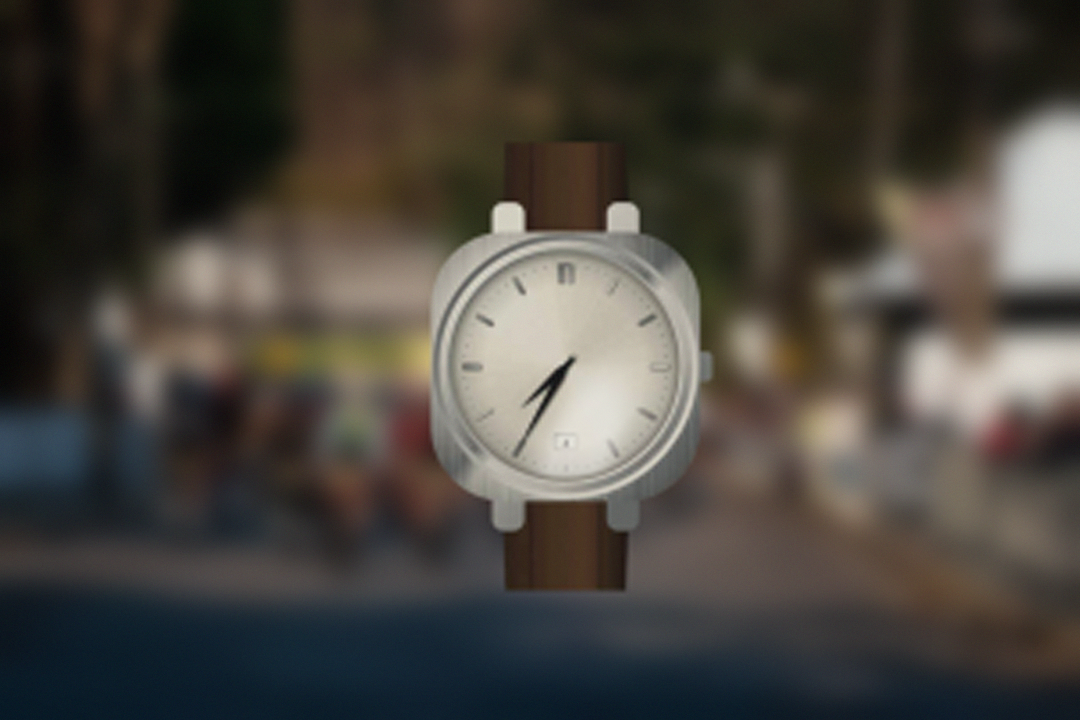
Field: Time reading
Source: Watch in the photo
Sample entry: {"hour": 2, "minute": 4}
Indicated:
{"hour": 7, "minute": 35}
